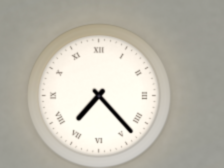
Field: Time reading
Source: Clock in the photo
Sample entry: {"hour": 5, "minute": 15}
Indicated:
{"hour": 7, "minute": 23}
